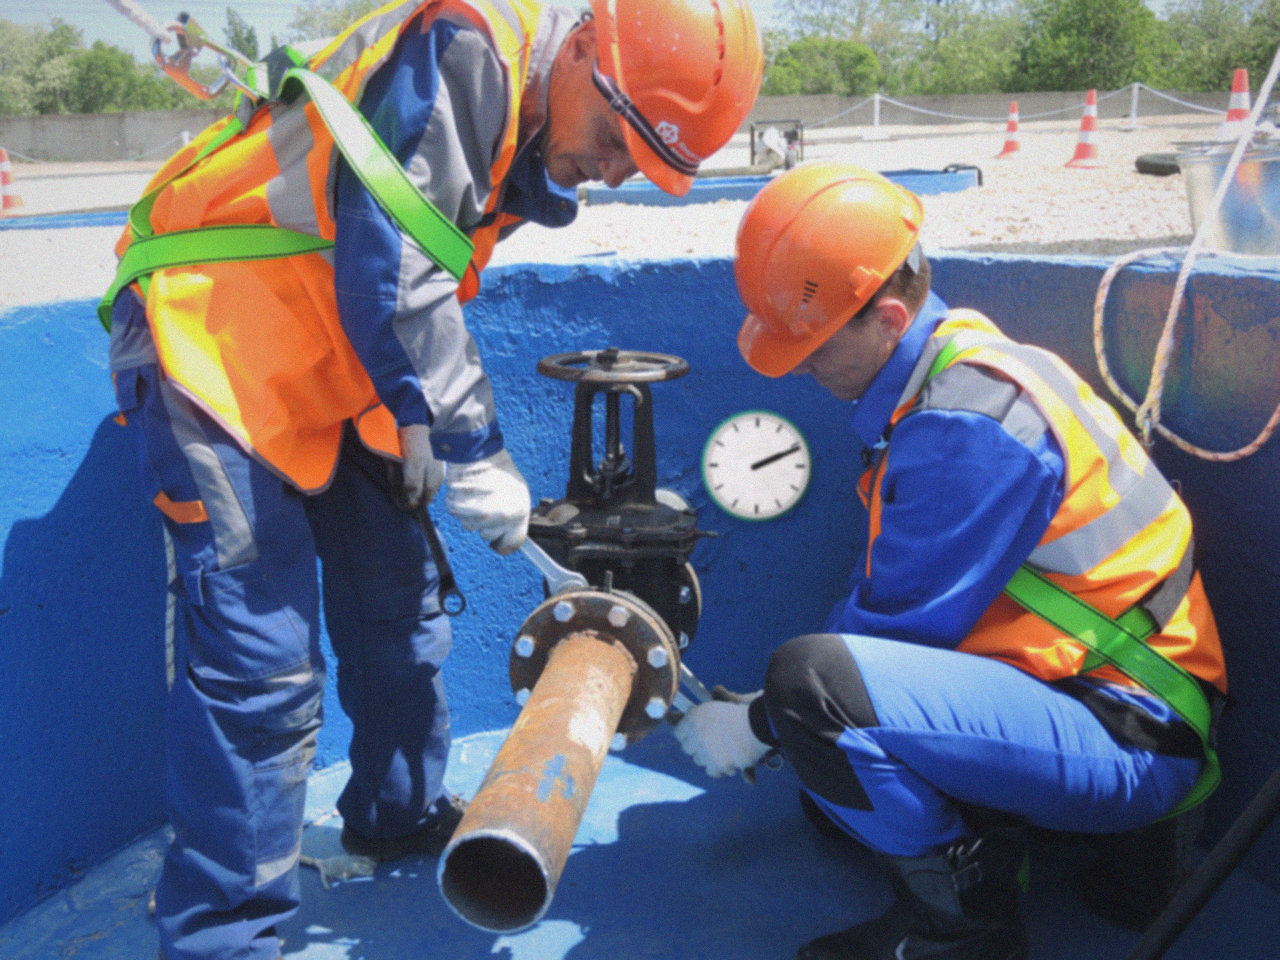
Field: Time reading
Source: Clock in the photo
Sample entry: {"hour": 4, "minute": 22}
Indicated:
{"hour": 2, "minute": 11}
